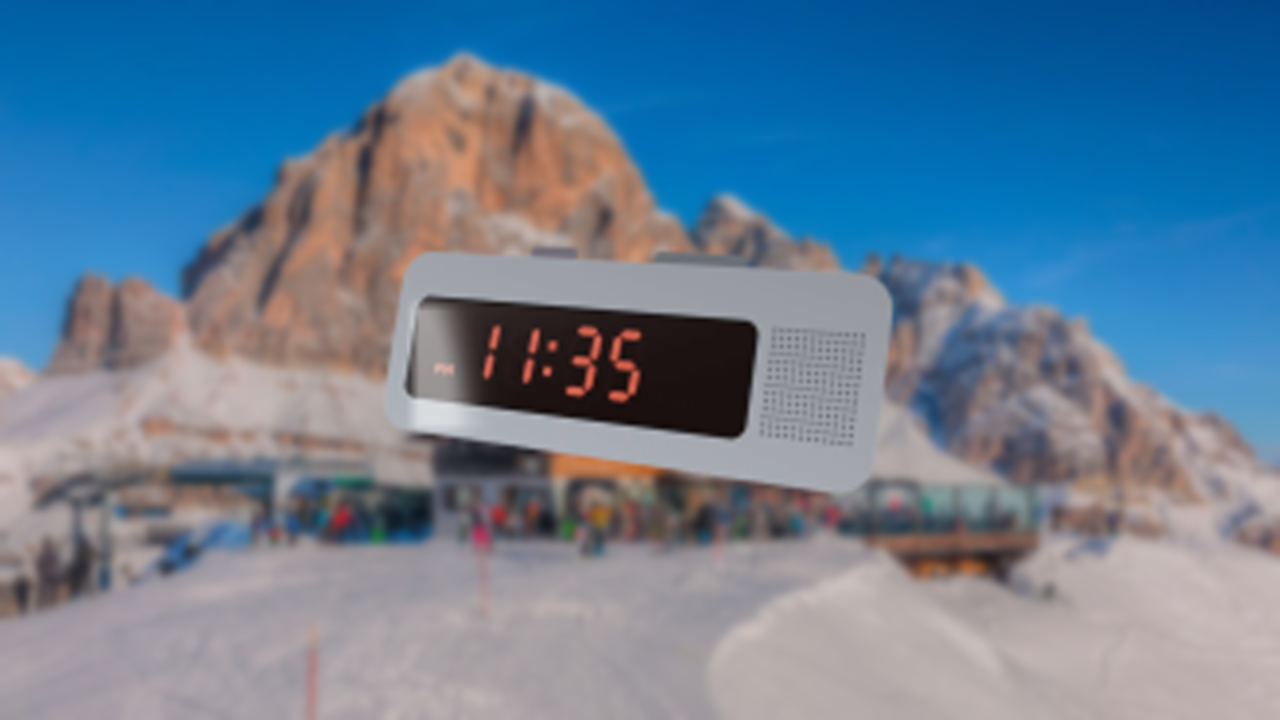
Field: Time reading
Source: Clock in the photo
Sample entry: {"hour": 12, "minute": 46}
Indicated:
{"hour": 11, "minute": 35}
